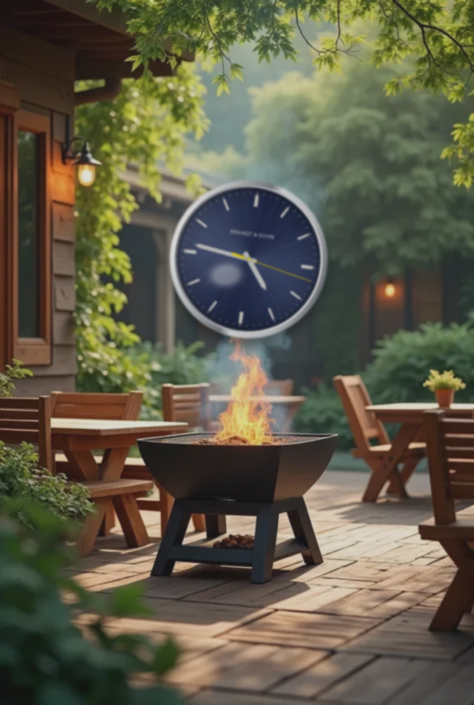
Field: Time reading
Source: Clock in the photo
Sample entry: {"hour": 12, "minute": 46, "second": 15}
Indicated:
{"hour": 4, "minute": 46, "second": 17}
